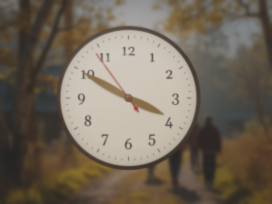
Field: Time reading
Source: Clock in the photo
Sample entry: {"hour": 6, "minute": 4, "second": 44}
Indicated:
{"hour": 3, "minute": 49, "second": 54}
